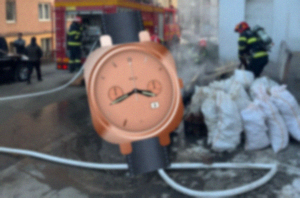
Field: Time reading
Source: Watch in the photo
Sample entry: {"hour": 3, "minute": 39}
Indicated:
{"hour": 3, "minute": 42}
